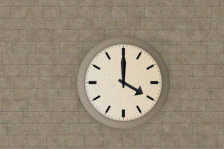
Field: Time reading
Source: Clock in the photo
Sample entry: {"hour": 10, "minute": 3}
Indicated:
{"hour": 4, "minute": 0}
